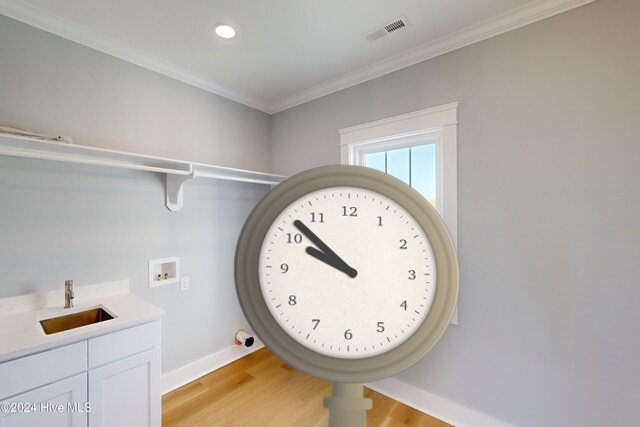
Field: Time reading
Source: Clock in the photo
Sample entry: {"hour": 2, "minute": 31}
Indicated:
{"hour": 9, "minute": 52}
